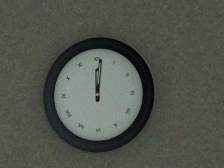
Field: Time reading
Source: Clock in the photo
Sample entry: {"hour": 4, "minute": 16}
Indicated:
{"hour": 12, "minute": 1}
